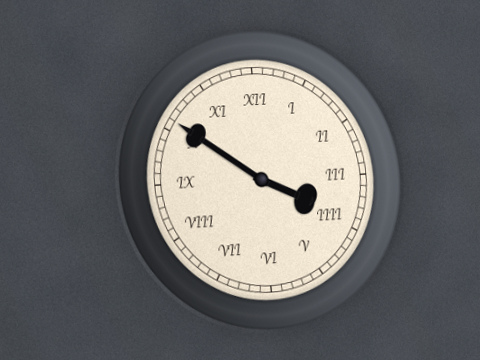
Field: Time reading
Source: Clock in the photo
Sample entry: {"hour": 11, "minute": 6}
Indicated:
{"hour": 3, "minute": 51}
